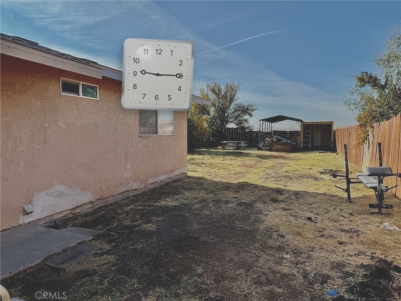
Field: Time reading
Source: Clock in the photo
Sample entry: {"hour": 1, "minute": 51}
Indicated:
{"hour": 9, "minute": 15}
